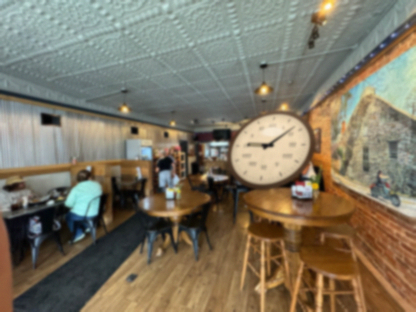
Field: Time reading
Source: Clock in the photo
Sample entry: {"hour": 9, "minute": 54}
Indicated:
{"hour": 9, "minute": 8}
